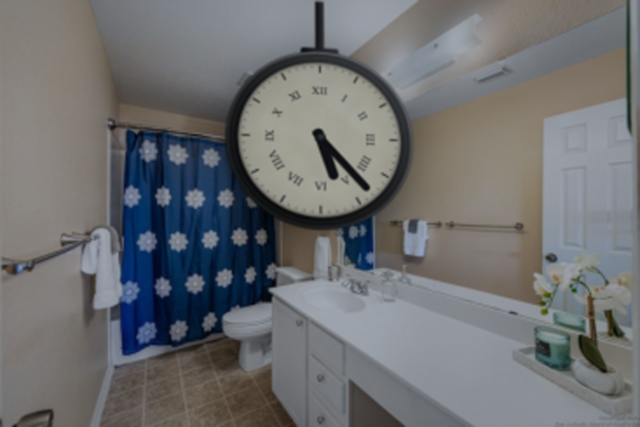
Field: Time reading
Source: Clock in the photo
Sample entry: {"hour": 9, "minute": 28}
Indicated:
{"hour": 5, "minute": 23}
